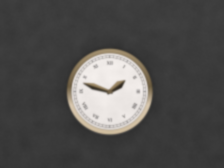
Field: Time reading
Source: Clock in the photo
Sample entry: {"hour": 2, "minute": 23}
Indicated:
{"hour": 1, "minute": 48}
